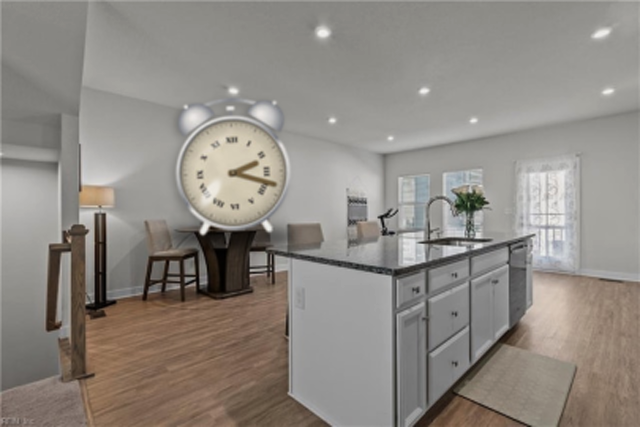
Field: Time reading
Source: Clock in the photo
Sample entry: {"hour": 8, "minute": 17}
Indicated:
{"hour": 2, "minute": 18}
